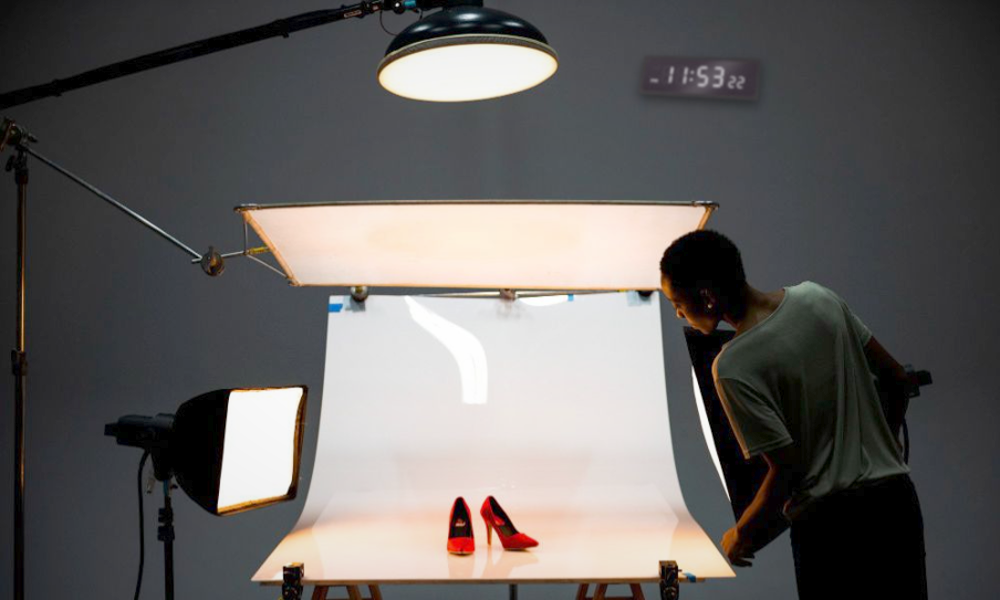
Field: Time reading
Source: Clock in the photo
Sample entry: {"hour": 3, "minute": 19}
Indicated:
{"hour": 11, "minute": 53}
